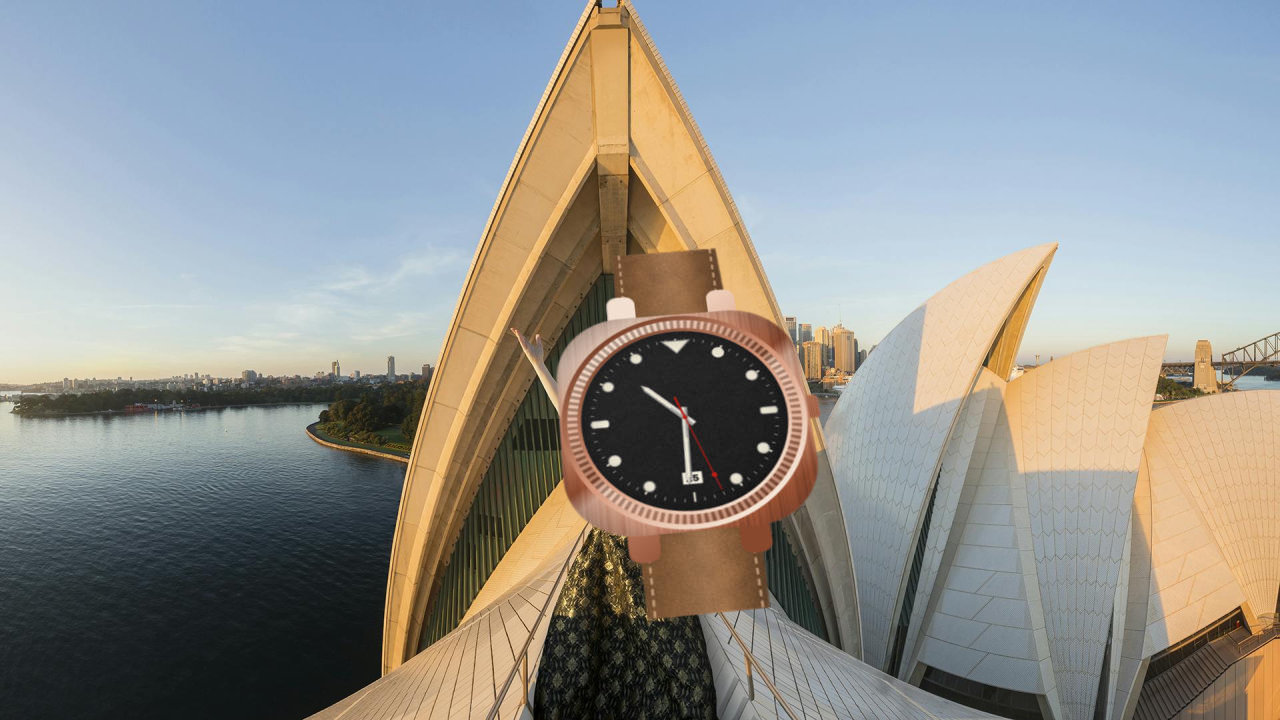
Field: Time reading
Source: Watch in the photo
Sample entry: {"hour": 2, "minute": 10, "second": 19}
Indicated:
{"hour": 10, "minute": 30, "second": 27}
